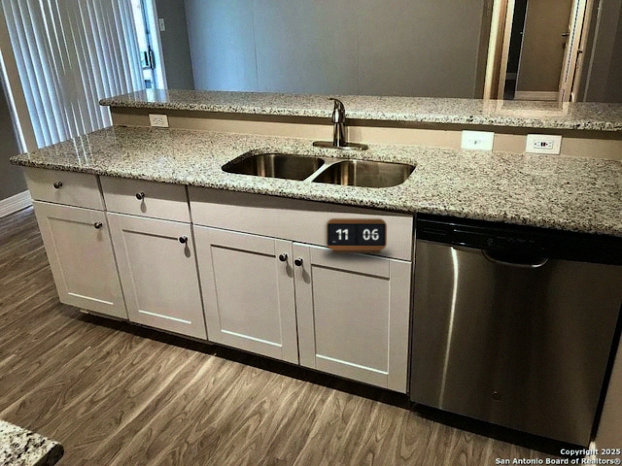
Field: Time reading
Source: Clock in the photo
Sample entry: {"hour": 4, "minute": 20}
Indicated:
{"hour": 11, "minute": 6}
